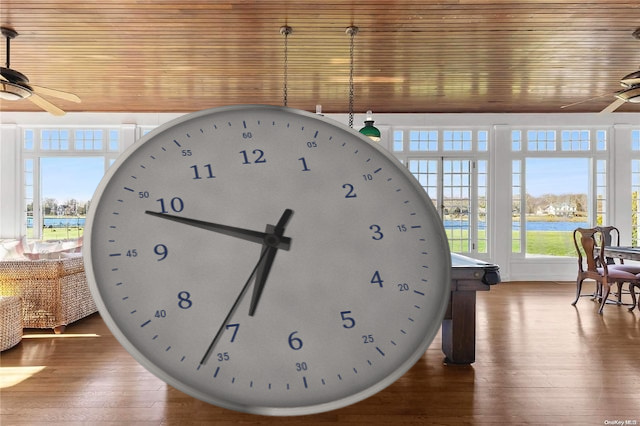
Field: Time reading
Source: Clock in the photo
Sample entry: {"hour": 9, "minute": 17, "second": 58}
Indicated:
{"hour": 6, "minute": 48, "second": 36}
